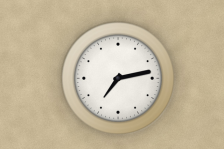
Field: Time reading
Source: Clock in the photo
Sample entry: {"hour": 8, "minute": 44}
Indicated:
{"hour": 7, "minute": 13}
